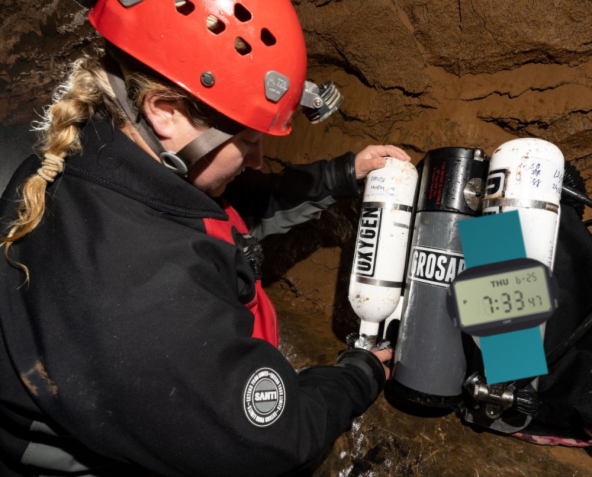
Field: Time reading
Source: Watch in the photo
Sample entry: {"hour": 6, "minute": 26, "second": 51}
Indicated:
{"hour": 7, "minute": 33, "second": 47}
